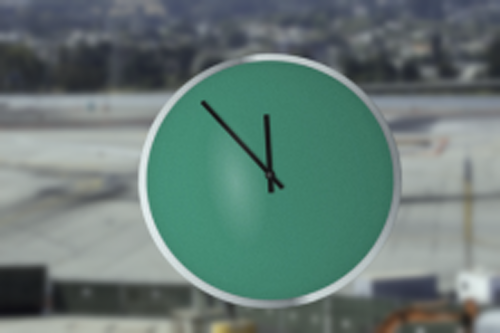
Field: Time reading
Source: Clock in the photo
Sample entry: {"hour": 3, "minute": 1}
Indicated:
{"hour": 11, "minute": 53}
